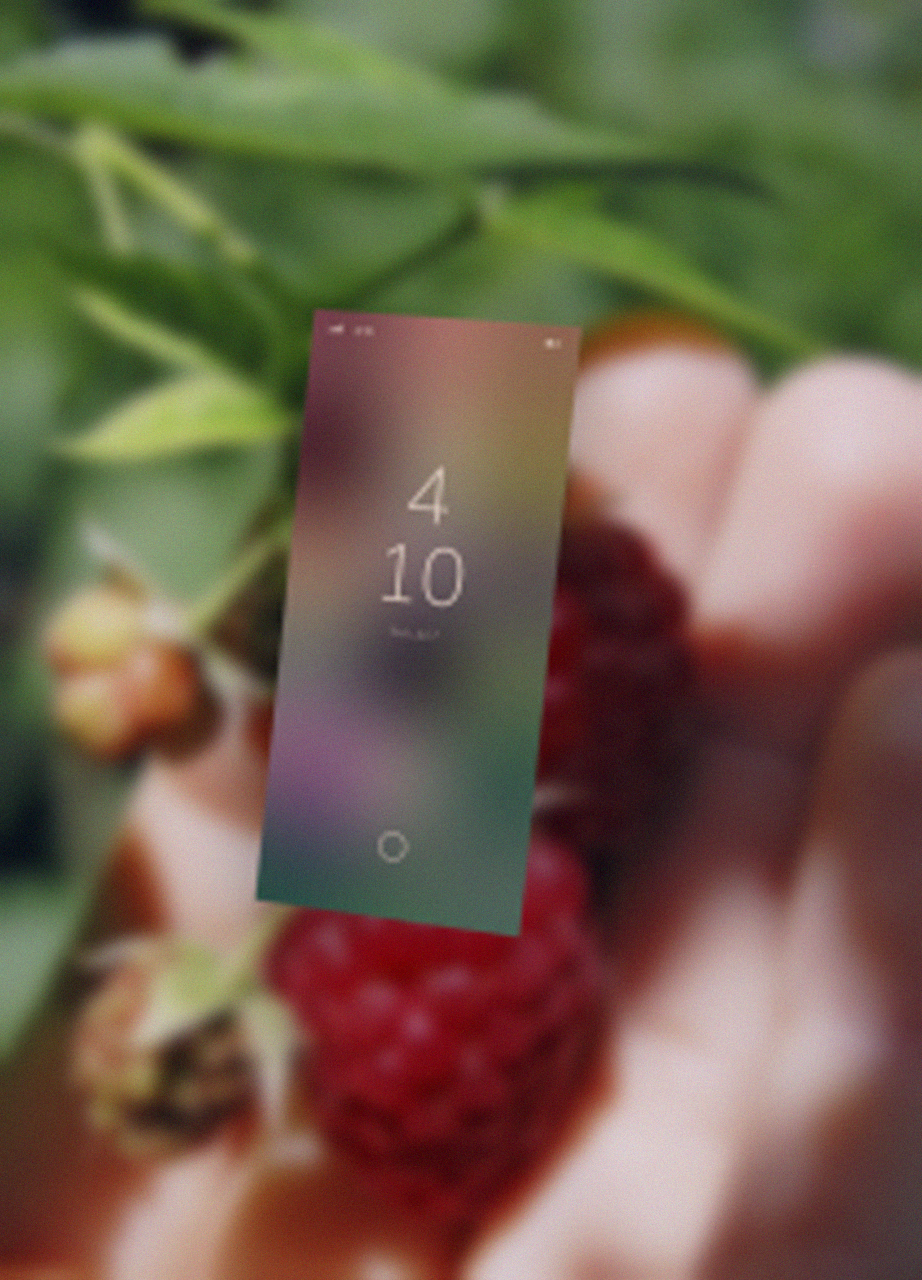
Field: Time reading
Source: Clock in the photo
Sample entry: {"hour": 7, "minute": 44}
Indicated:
{"hour": 4, "minute": 10}
